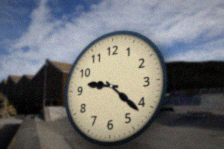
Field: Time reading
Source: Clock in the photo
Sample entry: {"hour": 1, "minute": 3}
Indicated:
{"hour": 9, "minute": 22}
